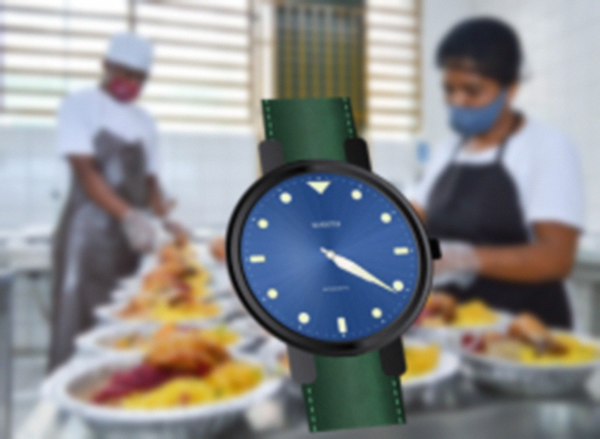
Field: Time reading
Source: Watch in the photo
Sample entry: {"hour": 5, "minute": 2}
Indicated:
{"hour": 4, "minute": 21}
